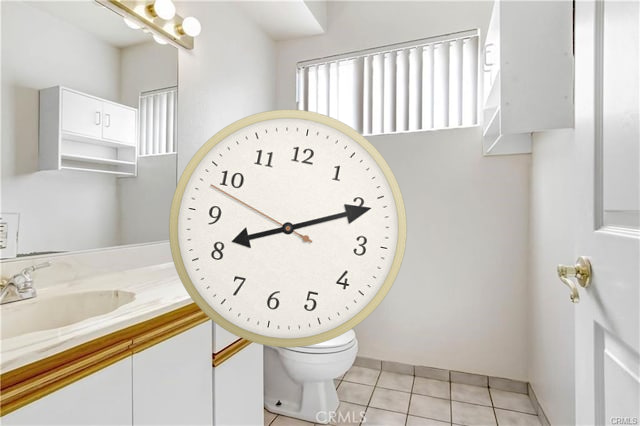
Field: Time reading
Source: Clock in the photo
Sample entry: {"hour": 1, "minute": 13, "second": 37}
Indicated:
{"hour": 8, "minute": 10, "second": 48}
